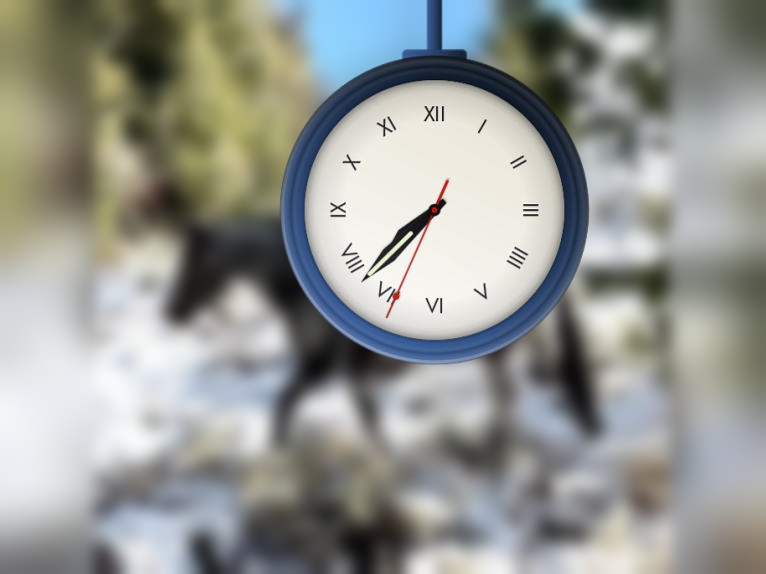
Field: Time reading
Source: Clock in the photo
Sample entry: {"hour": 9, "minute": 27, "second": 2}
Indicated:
{"hour": 7, "minute": 37, "second": 34}
